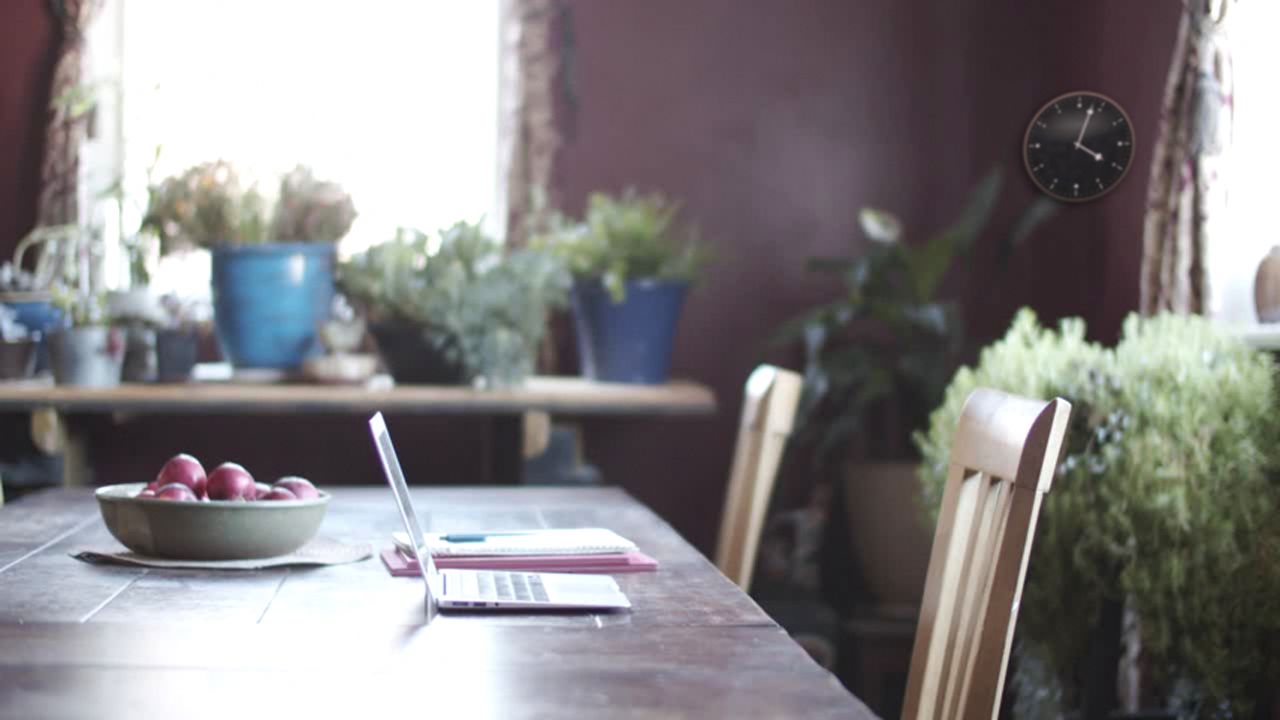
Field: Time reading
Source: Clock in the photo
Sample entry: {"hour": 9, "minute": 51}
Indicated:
{"hour": 4, "minute": 3}
